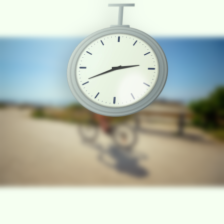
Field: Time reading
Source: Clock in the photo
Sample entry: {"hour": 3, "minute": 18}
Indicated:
{"hour": 2, "minute": 41}
